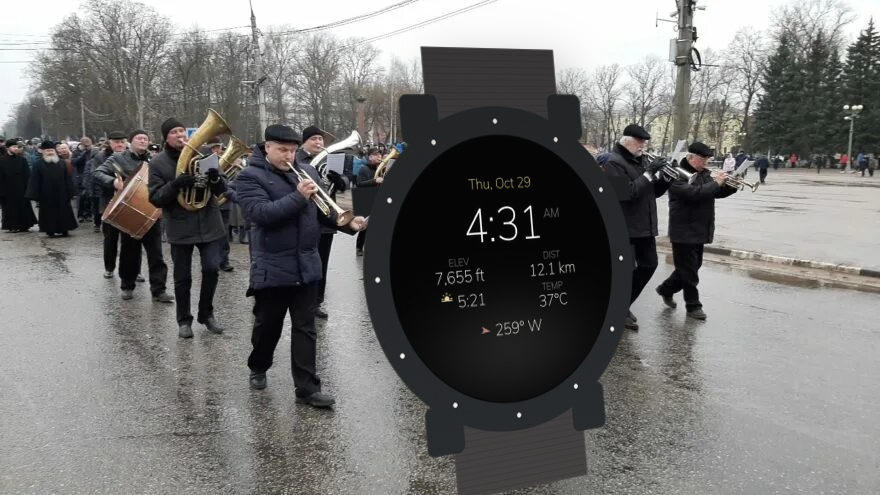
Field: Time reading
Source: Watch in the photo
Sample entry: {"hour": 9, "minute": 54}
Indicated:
{"hour": 4, "minute": 31}
